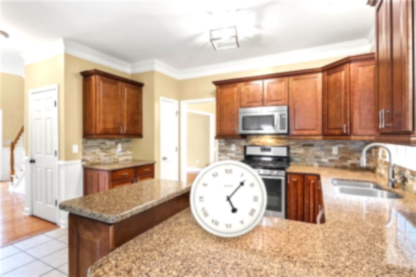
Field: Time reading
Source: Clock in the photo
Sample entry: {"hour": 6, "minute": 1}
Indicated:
{"hour": 5, "minute": 7}
